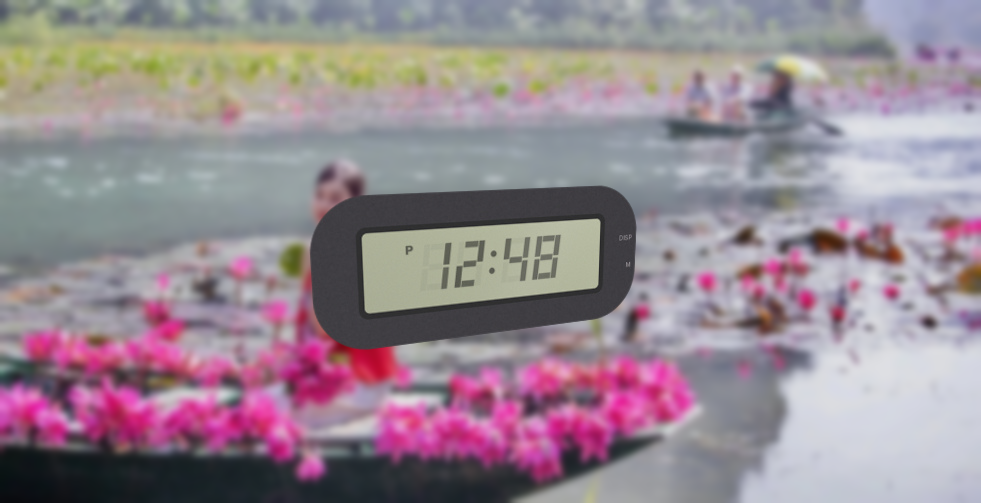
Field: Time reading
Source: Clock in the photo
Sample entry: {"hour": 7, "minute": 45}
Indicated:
{"hour": 12, "minute": 48}
